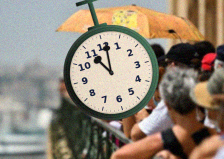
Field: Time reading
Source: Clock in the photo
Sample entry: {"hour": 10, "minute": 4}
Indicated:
{"hour": 11, "minute": 1}
